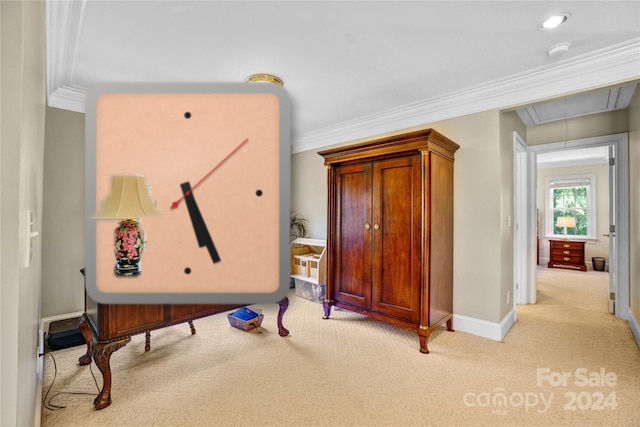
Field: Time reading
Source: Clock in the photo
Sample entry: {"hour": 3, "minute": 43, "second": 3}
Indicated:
{"hour": 5, "minute": 26, "second": 8}
